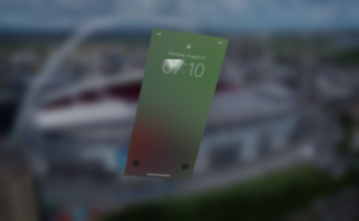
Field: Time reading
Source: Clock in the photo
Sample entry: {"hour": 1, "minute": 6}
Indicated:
{"hour": 7, "minute": 10}
